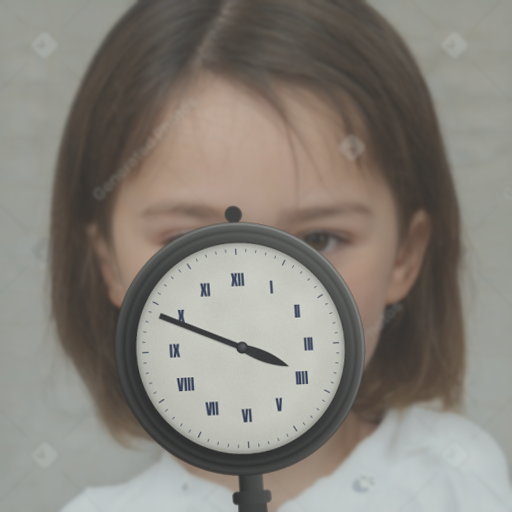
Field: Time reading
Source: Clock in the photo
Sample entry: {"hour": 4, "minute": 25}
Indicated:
{"hour": 3, "minute": 49}
